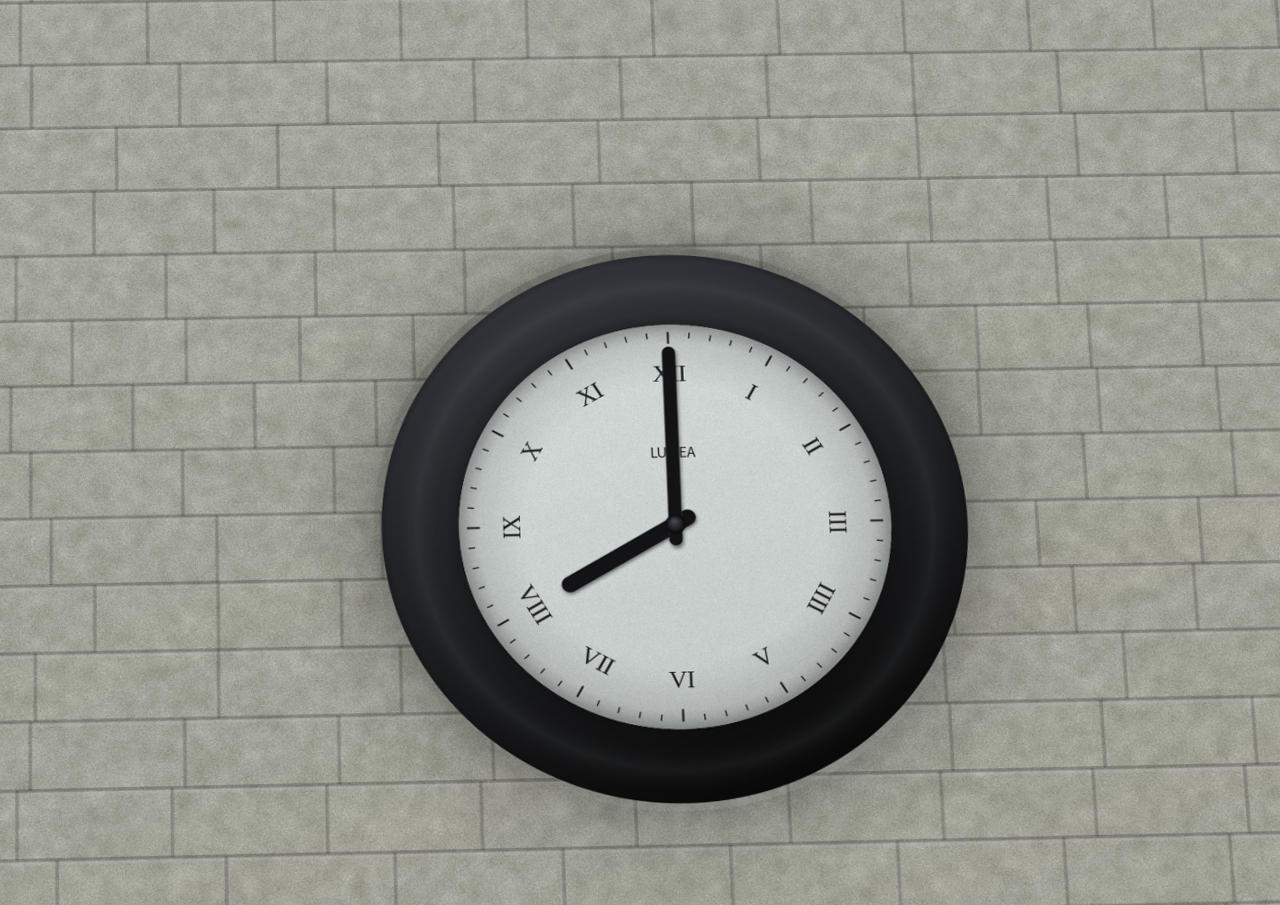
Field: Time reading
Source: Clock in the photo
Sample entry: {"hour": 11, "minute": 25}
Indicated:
{"hour": 8, "minute": 0}
